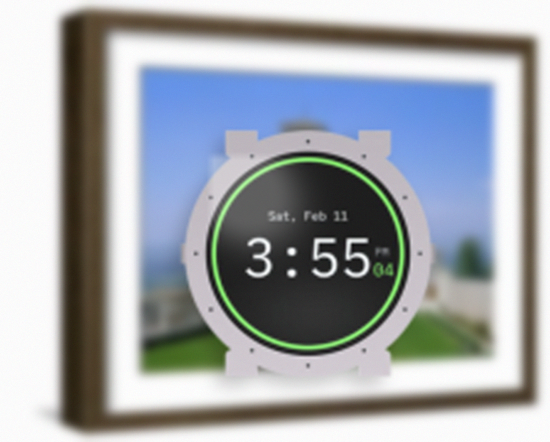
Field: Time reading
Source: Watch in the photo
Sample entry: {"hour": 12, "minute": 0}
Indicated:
{"hour": 3, "minute": 55}
